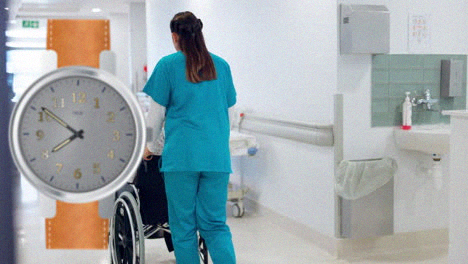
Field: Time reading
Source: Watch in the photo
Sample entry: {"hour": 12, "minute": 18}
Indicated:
{"hour": 7, "minute": 51}
